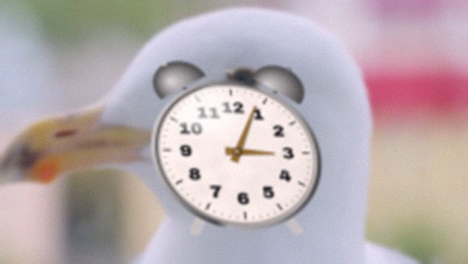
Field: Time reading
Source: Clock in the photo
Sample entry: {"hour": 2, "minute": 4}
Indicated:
{"hour": 3, "minute": 4}
